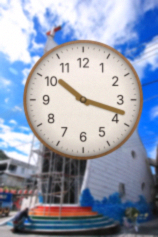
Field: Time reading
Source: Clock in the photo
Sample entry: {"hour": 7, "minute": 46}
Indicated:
{"hour": 10, "minute": 18}
